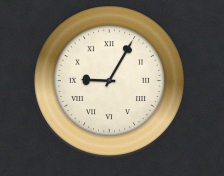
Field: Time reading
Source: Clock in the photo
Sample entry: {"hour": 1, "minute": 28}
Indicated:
{"hour": 9, "minute": 5}
